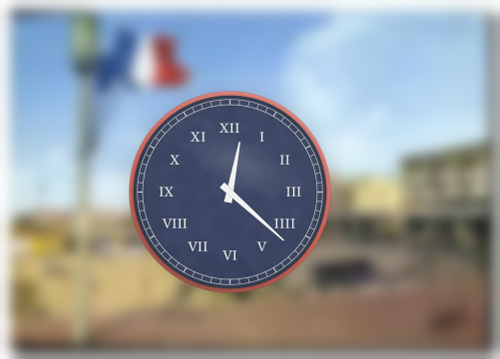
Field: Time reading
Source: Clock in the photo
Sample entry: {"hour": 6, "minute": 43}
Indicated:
{"hour": 12, "minute": 22}
